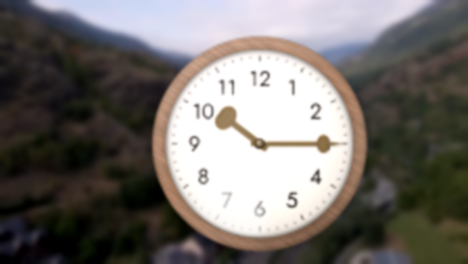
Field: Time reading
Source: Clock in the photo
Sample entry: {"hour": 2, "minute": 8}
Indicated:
{"hour": 10, "minute": 15}
